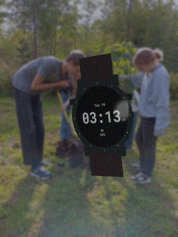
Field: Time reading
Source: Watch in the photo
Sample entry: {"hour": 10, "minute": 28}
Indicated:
{"hour": 3, "minute": 13}
